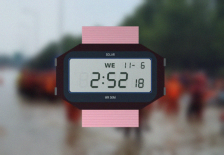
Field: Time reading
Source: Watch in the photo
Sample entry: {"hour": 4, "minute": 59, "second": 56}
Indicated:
{"hour": 2, "minute": 52, "second": 18}
